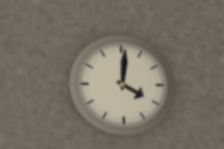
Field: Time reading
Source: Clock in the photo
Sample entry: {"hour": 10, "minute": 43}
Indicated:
{"hour": 4, "minute": 1}
